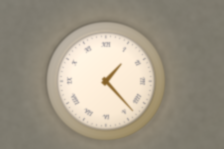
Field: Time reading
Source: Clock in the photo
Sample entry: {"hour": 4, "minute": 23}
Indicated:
{"hour": 1, "minute": 23}
